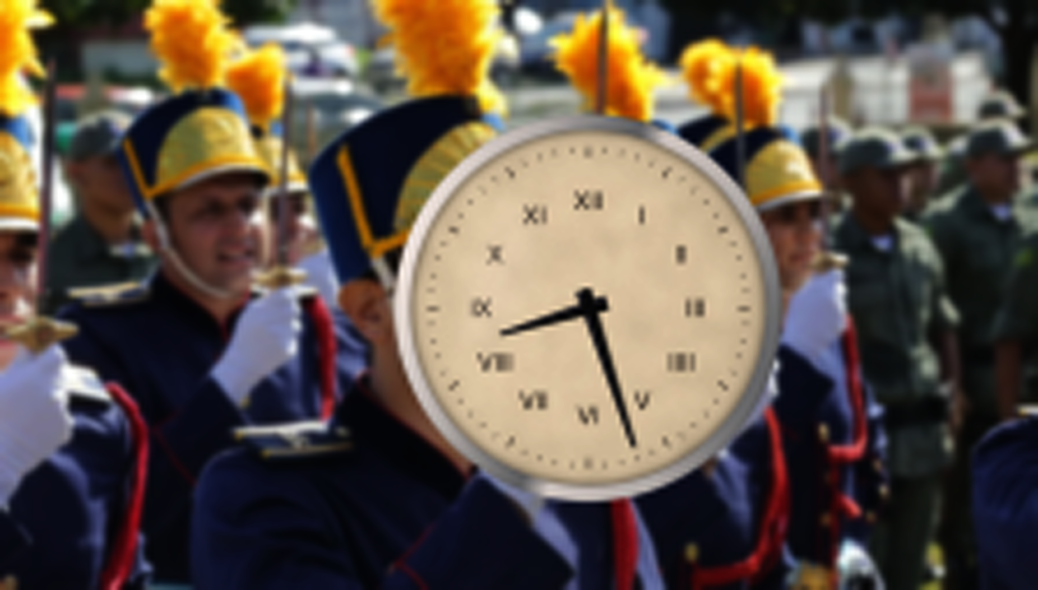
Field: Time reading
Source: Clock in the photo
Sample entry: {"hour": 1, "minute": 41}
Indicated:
{"hour": 8, "minute": 27}
